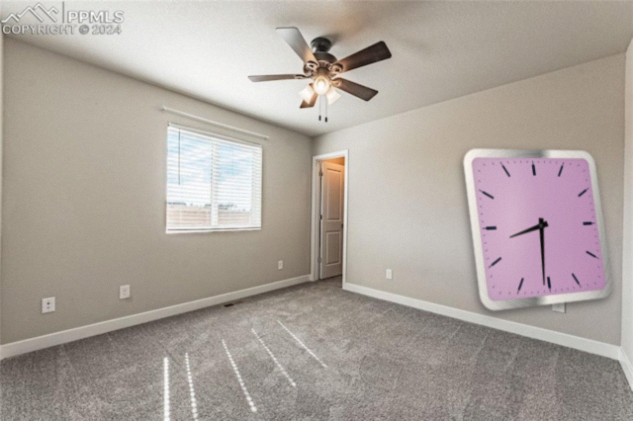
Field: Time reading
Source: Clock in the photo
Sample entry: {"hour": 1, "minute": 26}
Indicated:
{"hour": 8, "minute": 31}
